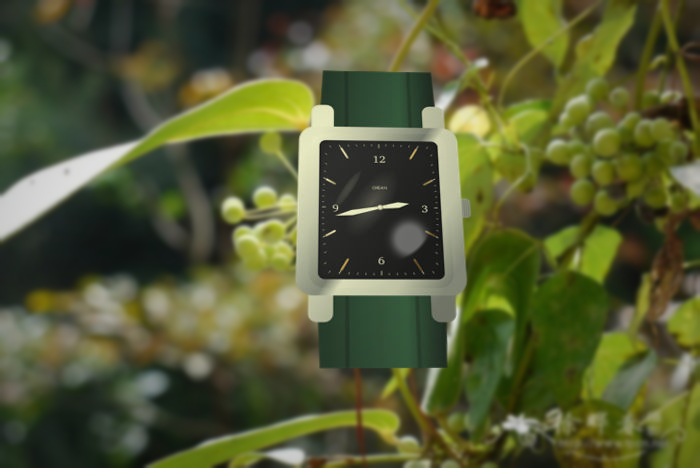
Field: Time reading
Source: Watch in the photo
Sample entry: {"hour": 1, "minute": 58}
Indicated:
{"hour": 2, "minute": 43}
